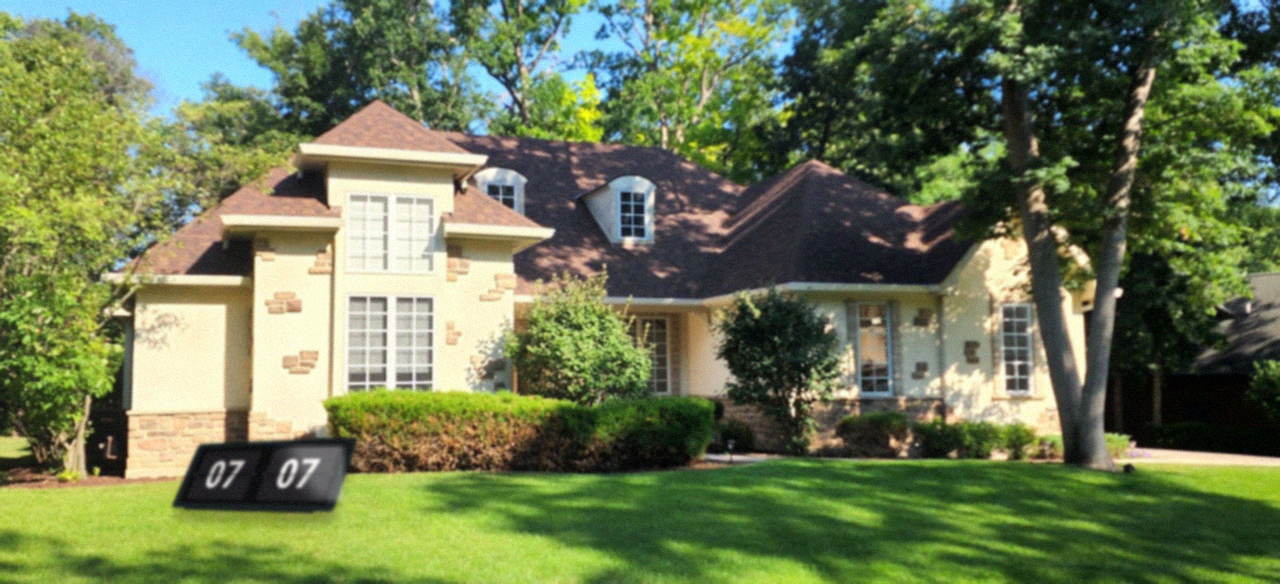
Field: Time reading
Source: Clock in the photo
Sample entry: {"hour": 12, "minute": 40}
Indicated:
{"hour": 7, "minute": 7}
